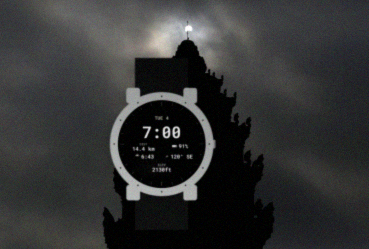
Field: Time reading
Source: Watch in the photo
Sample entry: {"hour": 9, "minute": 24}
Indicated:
{"hour": 7, "minute": 0}
